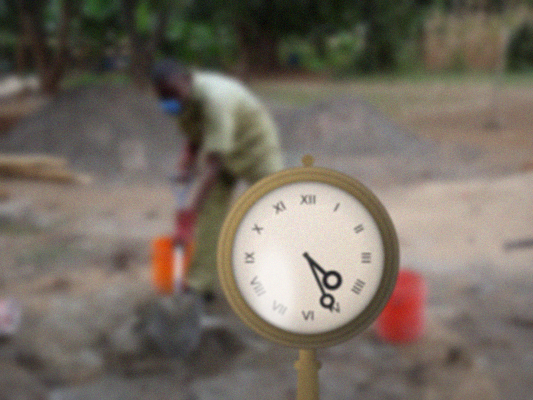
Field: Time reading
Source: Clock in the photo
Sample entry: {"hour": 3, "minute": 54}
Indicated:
{"hour": 4, "minute": 26}
